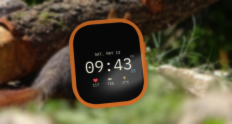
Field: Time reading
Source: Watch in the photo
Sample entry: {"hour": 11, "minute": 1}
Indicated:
{"hour": 9, "minute": 43}
